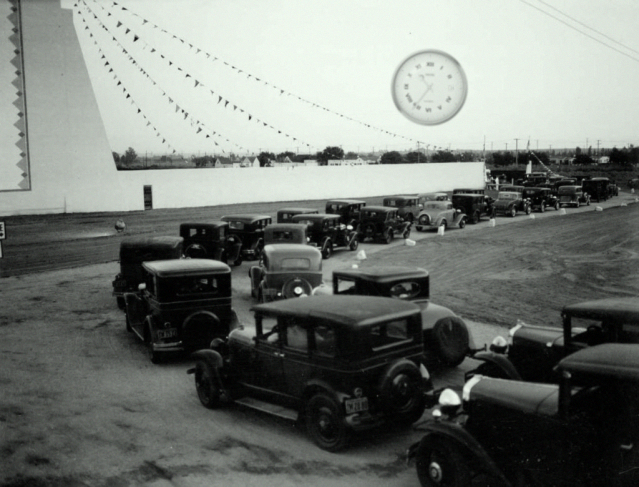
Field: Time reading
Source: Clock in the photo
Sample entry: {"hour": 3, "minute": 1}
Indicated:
{"hour": 10, "minute": 36}
